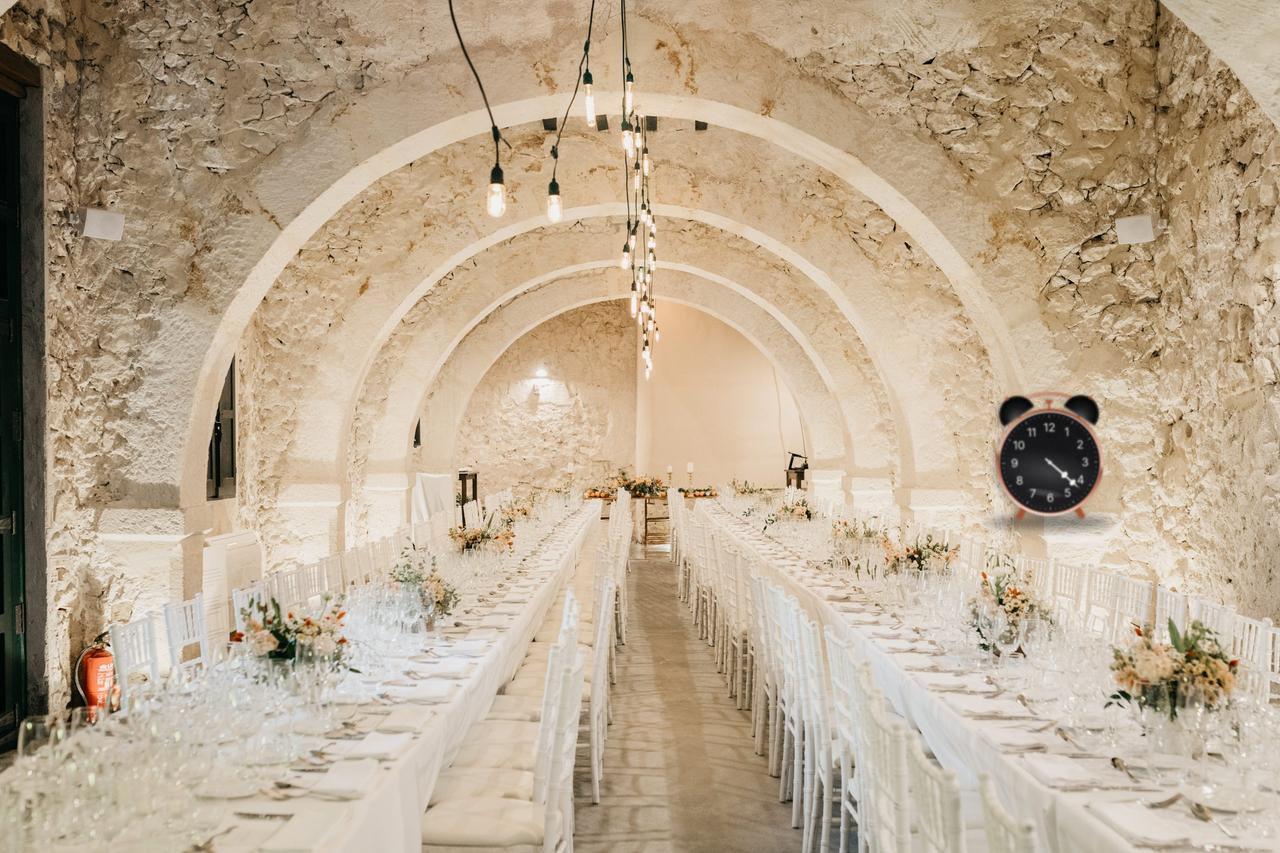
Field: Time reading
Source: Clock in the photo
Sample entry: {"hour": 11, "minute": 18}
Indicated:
{"hour": 4, "minute": 22}
